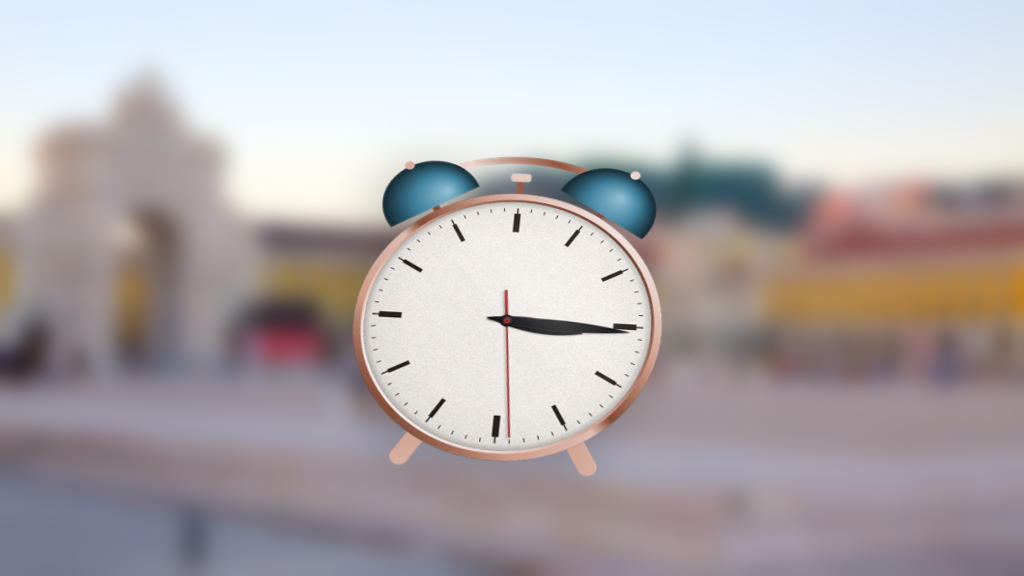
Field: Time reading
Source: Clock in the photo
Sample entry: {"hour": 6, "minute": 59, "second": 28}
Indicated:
{"hour": 3, "minute": 15, "second": 29}
